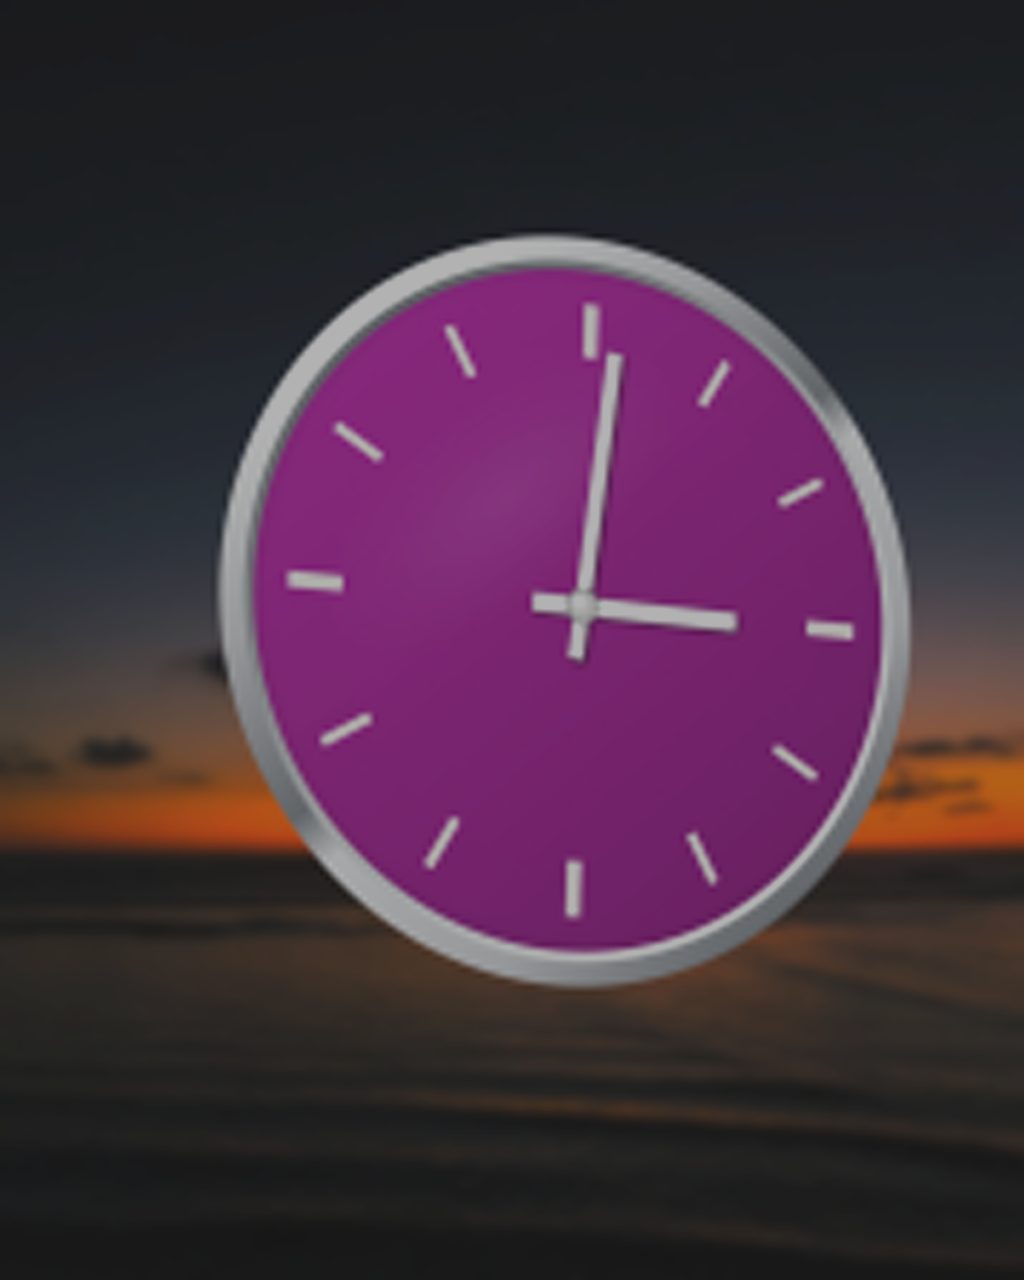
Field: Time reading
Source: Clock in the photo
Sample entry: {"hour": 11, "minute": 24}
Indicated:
{"hour": 3, "minute": 1}
